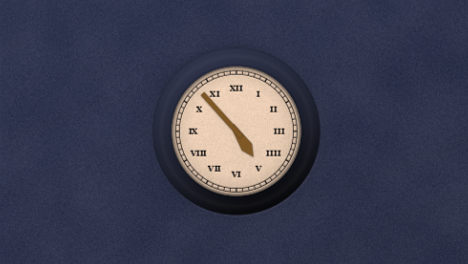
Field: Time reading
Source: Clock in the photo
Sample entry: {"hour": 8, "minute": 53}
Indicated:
{"hour": 4, "minute": 53}
